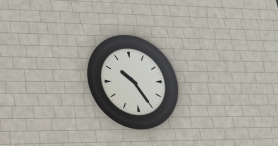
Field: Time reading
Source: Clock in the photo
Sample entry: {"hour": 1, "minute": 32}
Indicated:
{"hour": 10, "minute": 25}
